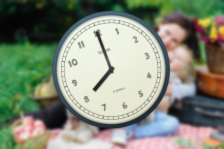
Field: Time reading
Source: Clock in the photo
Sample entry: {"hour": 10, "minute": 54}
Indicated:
{"hour": 8, "minute": 0}
